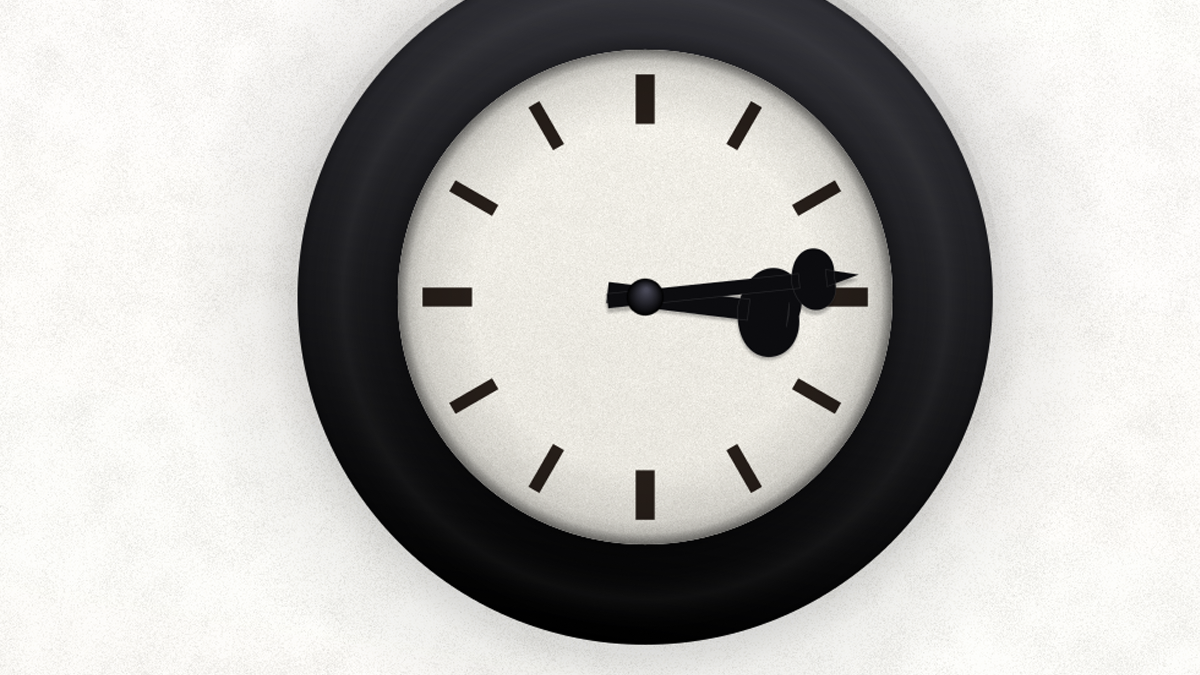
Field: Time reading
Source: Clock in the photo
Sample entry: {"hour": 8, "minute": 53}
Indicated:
{"hour": 3, "minute": 14}
